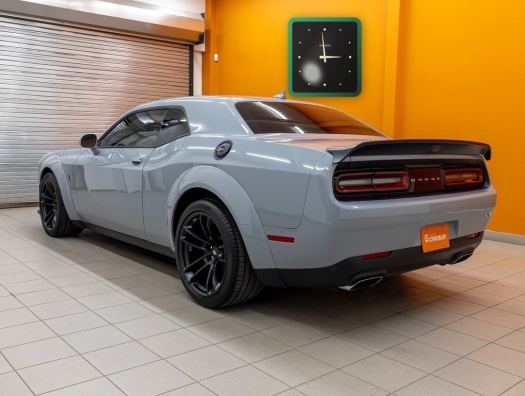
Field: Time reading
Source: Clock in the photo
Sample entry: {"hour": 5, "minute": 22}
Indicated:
{"hour": 2, "minute": 59}
